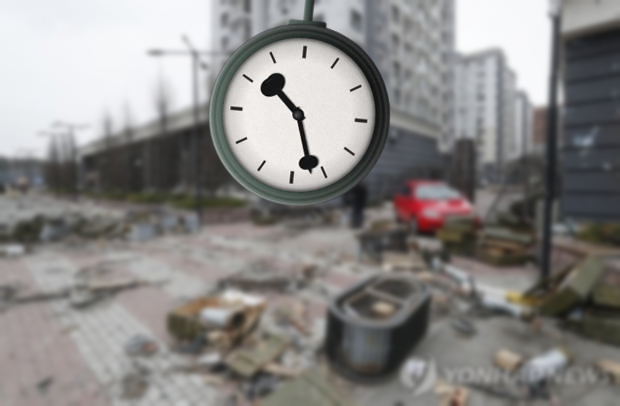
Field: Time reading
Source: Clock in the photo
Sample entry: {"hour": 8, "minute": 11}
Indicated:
{"hour": 10, "minute": 27}
